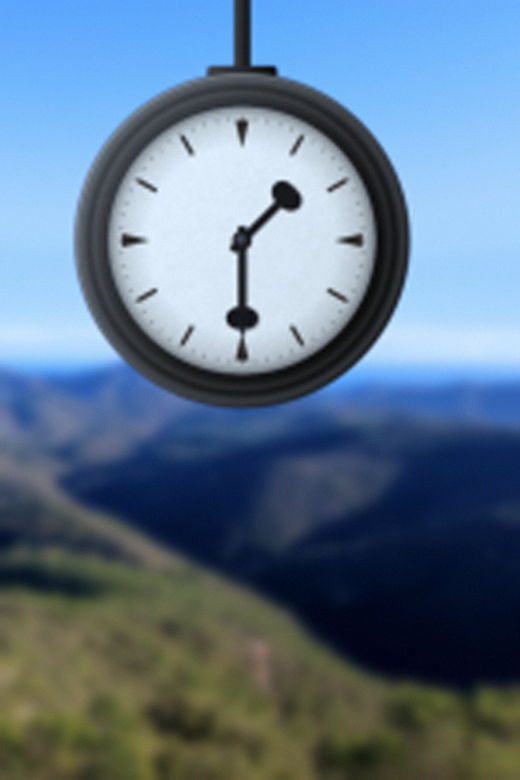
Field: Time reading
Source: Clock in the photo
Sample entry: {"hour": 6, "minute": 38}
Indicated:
{"hour": 1, "minute": 30}
